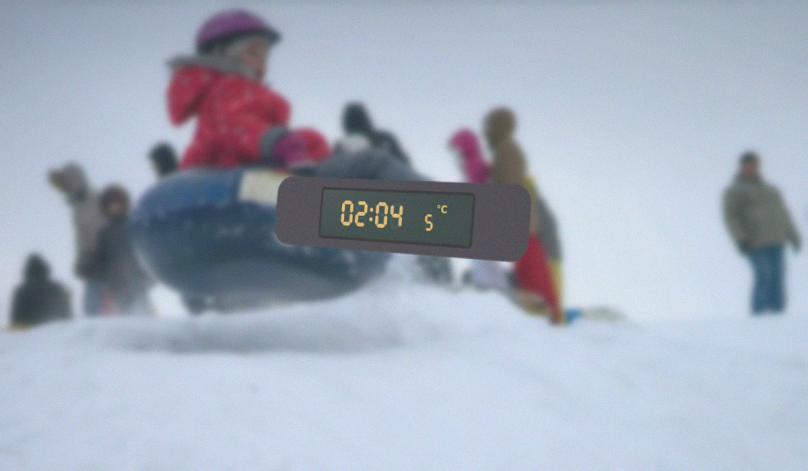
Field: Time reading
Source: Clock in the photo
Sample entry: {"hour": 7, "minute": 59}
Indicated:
{"hour": 2, "minute": 4}
